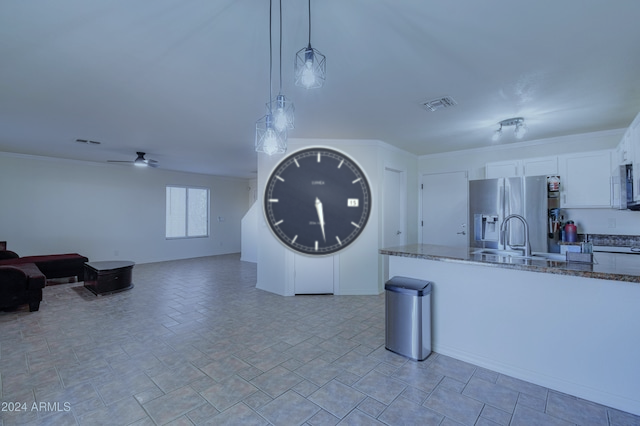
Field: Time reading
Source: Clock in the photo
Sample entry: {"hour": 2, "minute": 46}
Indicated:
{"hour": 5, "minute": 28}
